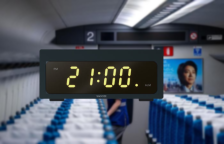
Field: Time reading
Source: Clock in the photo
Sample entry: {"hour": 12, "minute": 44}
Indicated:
{"hour": 21, "minute": 0}
